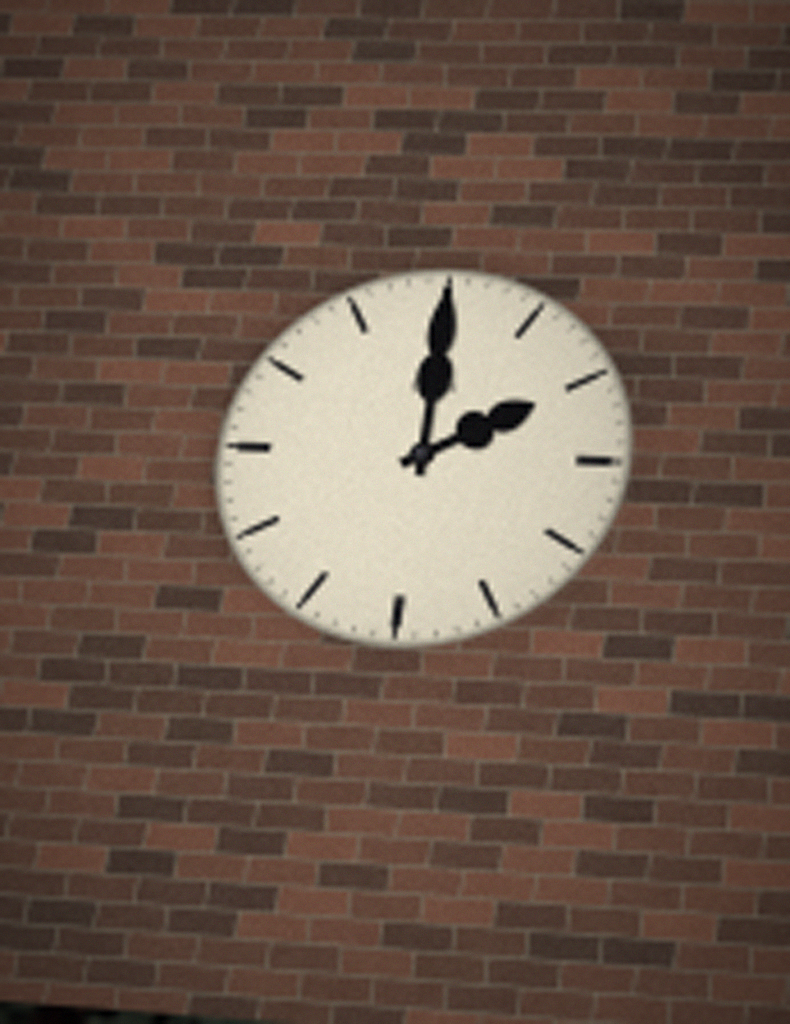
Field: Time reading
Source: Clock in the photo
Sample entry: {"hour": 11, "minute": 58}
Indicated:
{"hour": 2, "minute": 0}
